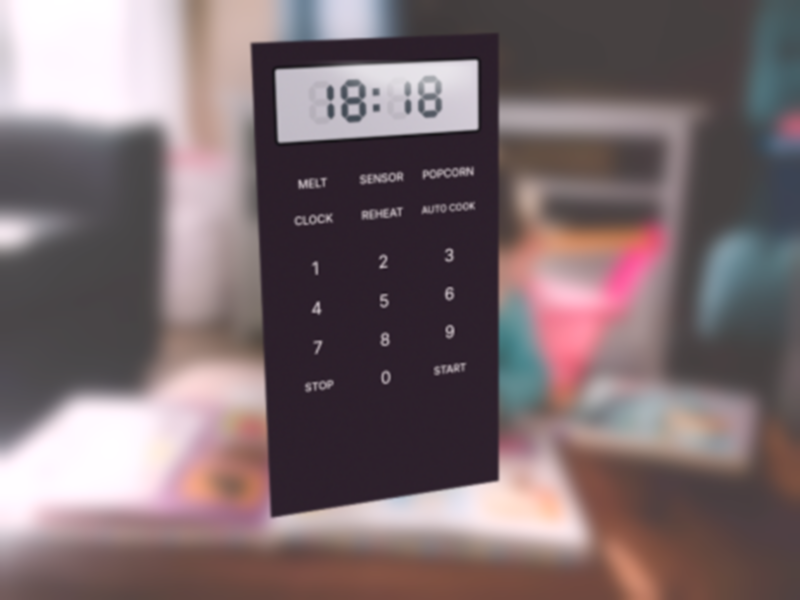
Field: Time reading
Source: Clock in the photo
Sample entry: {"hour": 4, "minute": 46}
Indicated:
{"hour": 18, "minute": 18}
